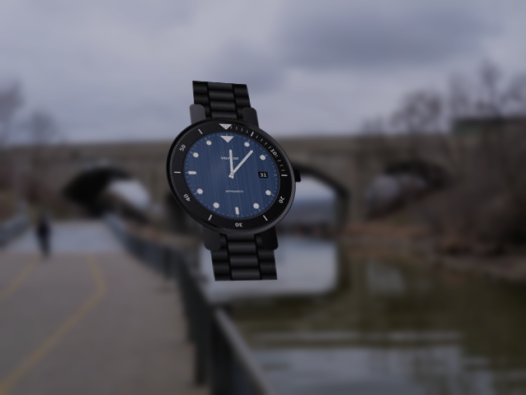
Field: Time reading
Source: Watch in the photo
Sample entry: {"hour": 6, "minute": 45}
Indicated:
{"hour": 12, "minute": 7}
